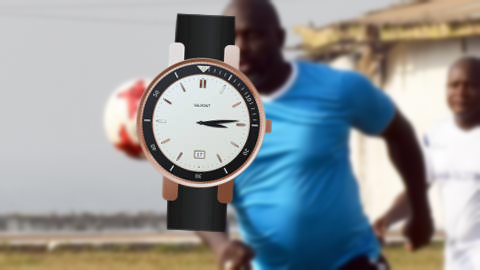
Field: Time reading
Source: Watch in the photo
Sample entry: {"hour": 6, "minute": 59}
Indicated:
{"hour": 3, "minute": 14}
